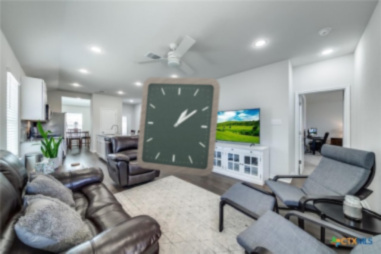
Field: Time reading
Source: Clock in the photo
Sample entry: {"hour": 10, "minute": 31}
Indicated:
{"hour": 1, "minute": 9}
